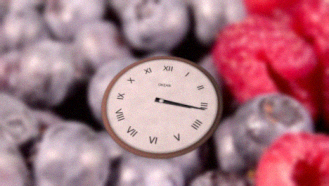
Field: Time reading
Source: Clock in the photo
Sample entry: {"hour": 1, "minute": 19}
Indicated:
{"hour": 3, "minute": 16}
